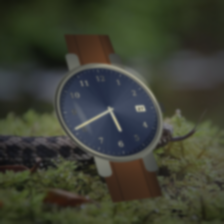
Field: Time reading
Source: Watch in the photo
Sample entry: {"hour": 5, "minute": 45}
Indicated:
{"hour": 5, "minute": 41}
